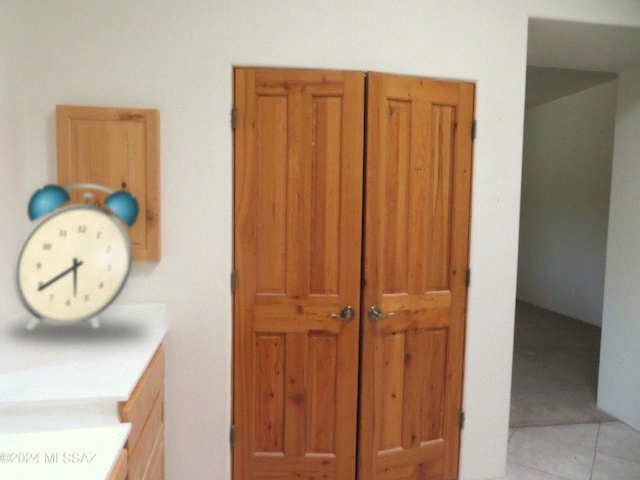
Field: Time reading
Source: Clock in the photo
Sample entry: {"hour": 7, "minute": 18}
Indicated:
{"hour": 5, "minute": 39}
